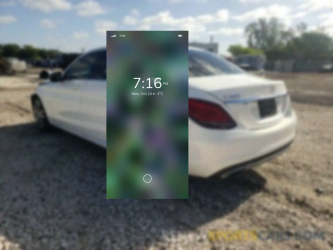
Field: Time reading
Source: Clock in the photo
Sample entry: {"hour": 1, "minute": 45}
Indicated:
{"hour": 7, "minute": 16}
